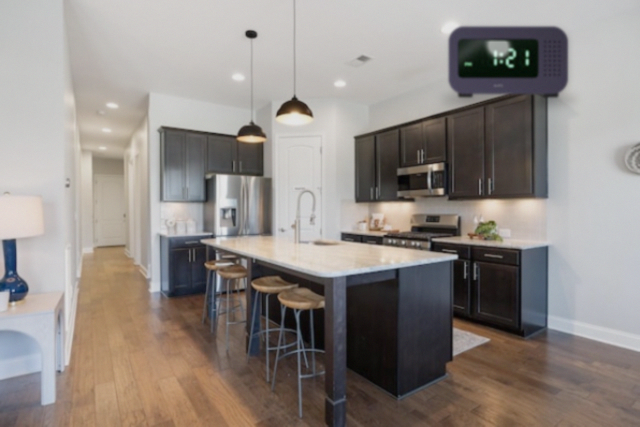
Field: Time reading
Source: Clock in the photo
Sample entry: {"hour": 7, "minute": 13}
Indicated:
{"hour": 1, "minute": 21}
